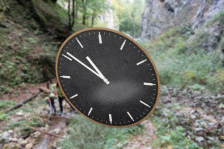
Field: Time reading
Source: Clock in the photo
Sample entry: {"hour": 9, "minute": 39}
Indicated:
{"hour": 10, "minute": 51}
